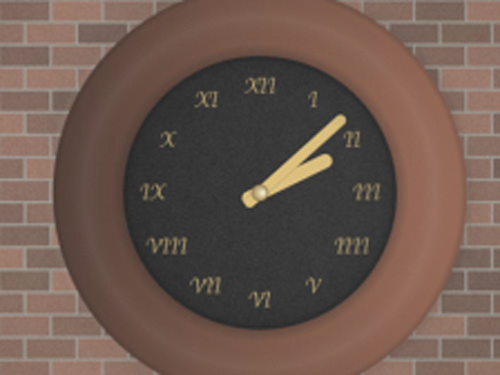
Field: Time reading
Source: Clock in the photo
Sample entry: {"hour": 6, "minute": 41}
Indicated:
{"hour": 2, "minute": 8}
